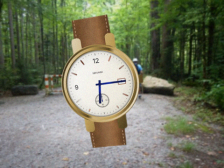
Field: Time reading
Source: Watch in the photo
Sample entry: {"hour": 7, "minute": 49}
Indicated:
{"hour": 6, "minute": 15}
